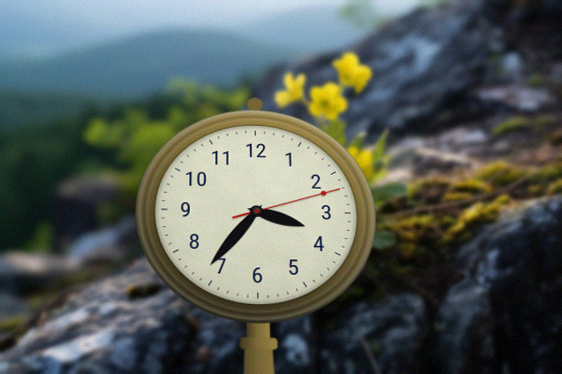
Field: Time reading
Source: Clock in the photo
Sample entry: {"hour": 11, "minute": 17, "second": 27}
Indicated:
{"hour": 3, "minute": 36, "second": 12}
